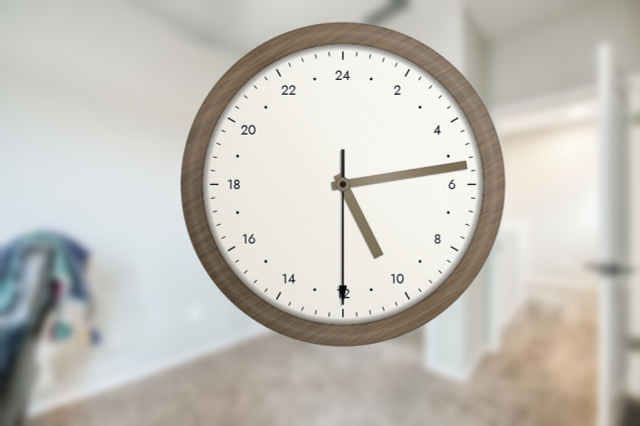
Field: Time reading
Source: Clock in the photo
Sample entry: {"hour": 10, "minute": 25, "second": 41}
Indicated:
{"hour": 10, "minute": 13, "second": 30}
